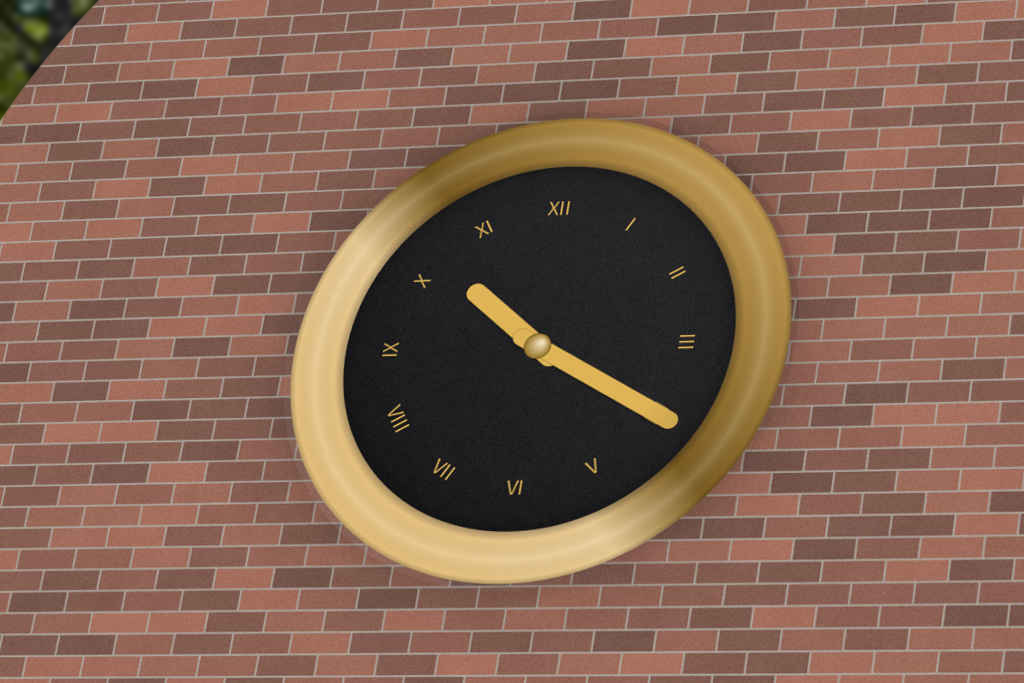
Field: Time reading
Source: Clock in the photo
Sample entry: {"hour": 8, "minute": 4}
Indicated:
{"hour": 10, "minute": 20}
